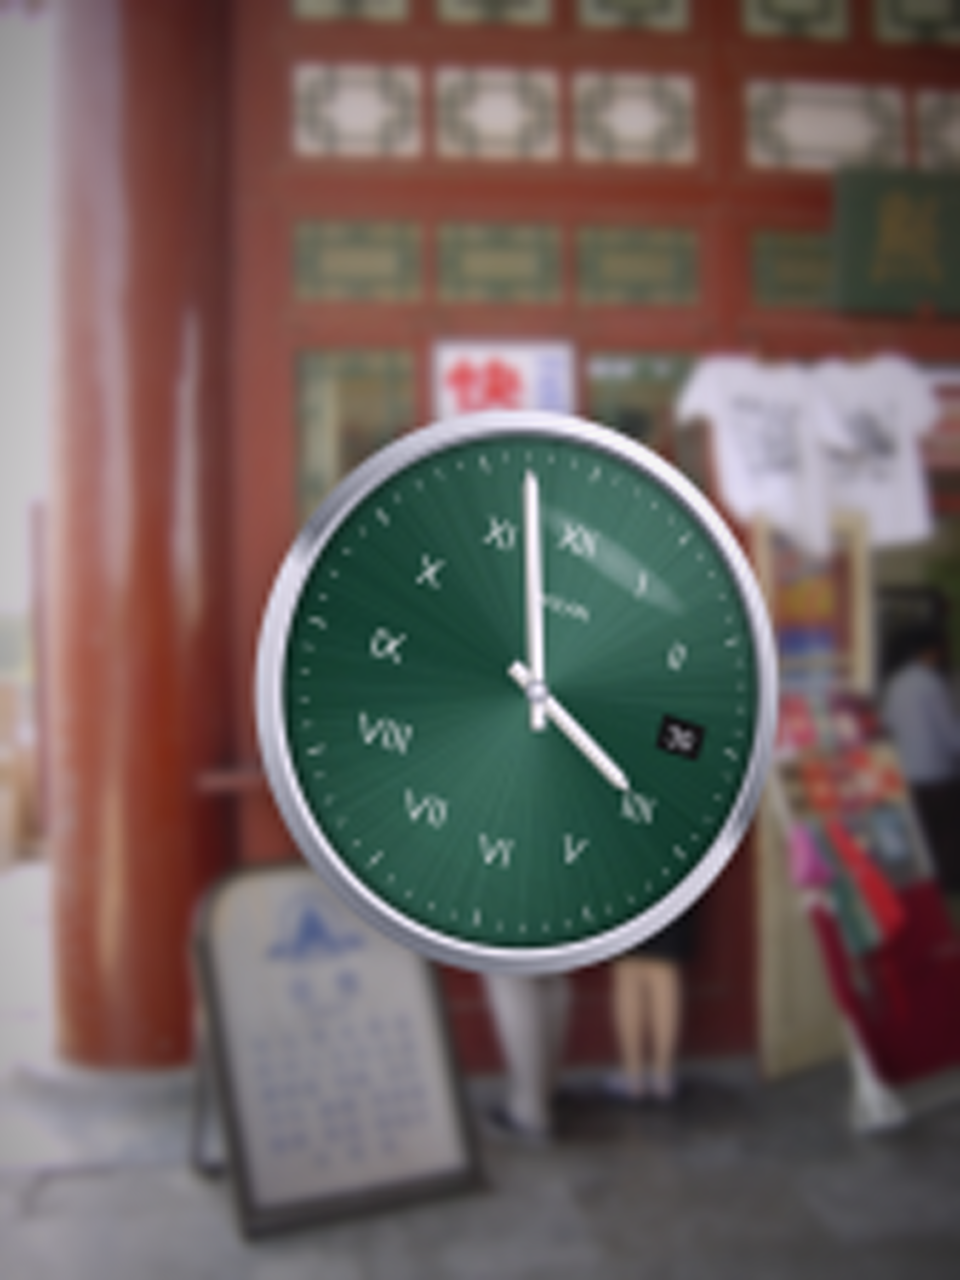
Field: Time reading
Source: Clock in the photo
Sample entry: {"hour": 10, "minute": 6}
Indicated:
{"hour": 3, "minute": 57}
